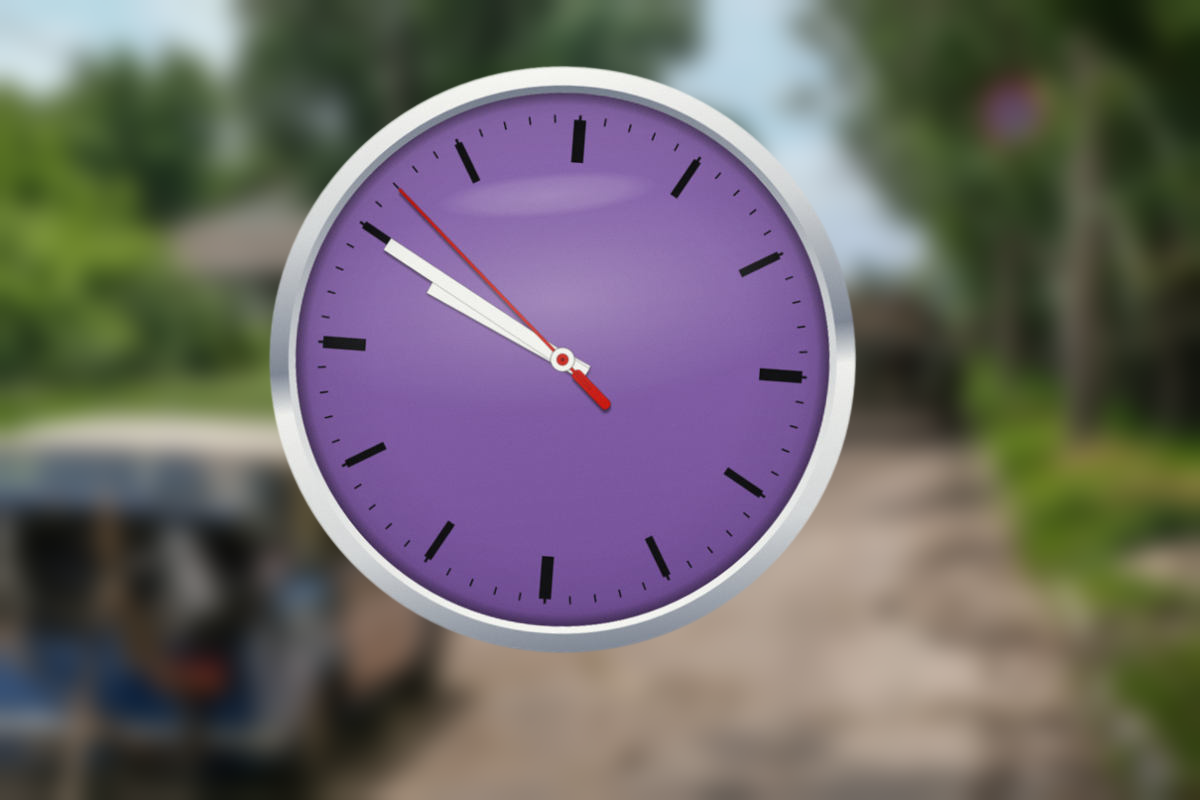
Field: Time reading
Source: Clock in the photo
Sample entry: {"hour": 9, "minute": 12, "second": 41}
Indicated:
{"hour": 9, "minute": 49, "second": 52}
